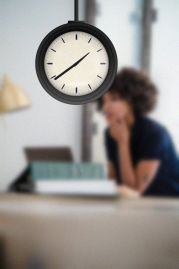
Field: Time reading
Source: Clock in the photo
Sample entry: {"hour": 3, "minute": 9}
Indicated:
{"hour": 1, "minute": 39}
